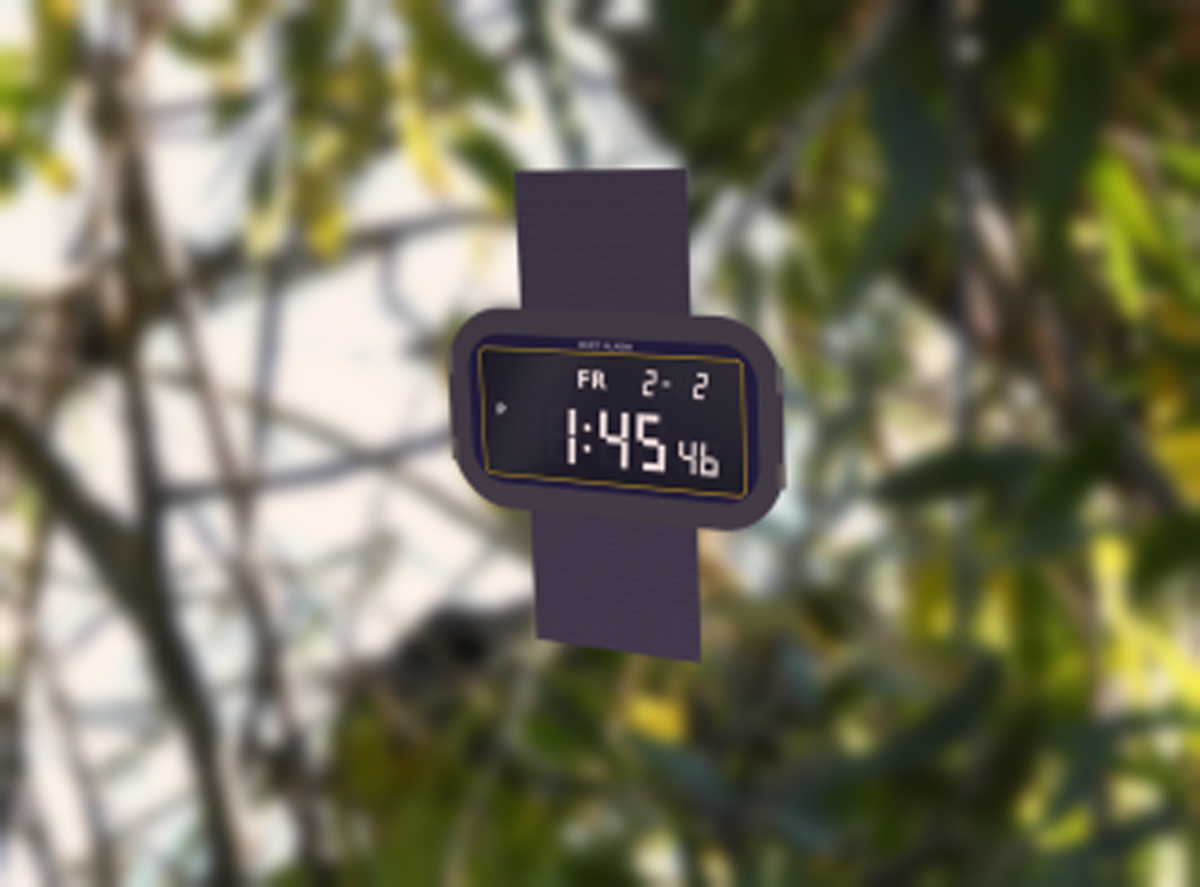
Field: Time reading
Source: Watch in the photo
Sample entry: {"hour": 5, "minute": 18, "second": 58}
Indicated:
{"hour": 1, "minute": 45, "second": 46}
